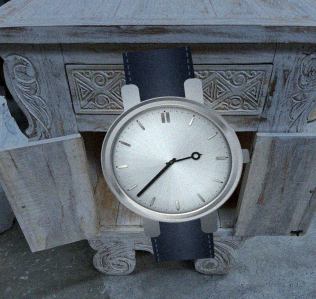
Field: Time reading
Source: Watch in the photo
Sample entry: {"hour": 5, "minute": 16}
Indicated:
{"hour": 2, "minute": 38}
